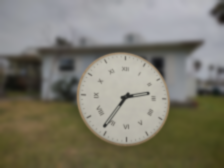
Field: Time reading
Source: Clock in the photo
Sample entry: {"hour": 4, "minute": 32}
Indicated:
{"hour": 2, "minute": 36}
